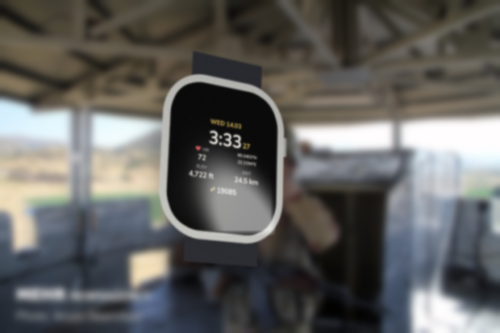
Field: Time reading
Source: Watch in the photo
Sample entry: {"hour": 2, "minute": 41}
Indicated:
{"hour": 3, "minute": 33}
